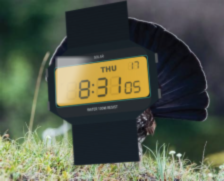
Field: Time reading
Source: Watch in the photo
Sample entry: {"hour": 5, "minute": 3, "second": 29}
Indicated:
{"hour": 8, "minute": 31, "second": 5}
